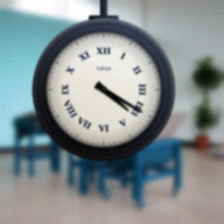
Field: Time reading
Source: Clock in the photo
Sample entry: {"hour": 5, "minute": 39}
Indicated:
{"hour": 4, "minute": 20}
